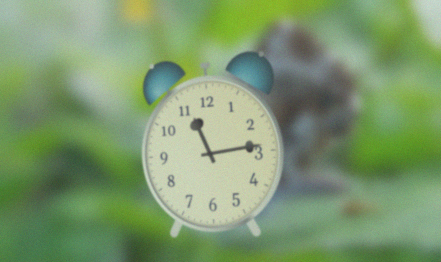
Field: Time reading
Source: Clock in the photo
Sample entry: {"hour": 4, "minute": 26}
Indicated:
{"hour": 11, "minute": 14}
